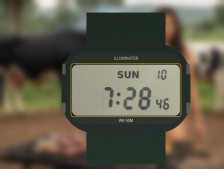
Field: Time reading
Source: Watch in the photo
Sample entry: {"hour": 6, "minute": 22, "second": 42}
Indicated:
{"hour": 7, "minute": 28, "second": 46}
